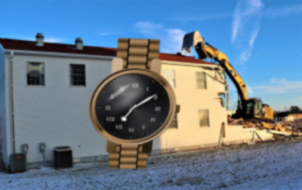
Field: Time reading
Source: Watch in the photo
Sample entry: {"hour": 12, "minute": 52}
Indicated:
{"hour": 7, "minute": 9}
